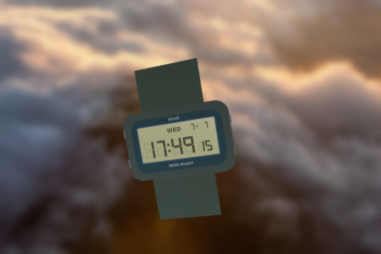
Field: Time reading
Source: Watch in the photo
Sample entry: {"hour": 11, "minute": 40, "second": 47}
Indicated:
{"hour": 17, "minute": 49, "second": 15}
